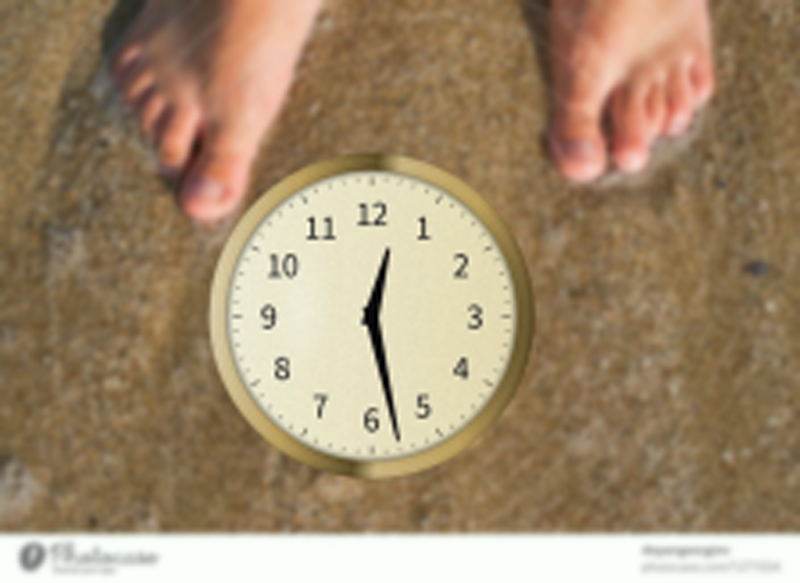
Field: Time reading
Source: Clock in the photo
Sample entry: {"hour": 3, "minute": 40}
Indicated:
{"hour": 12, "minute": 28}
